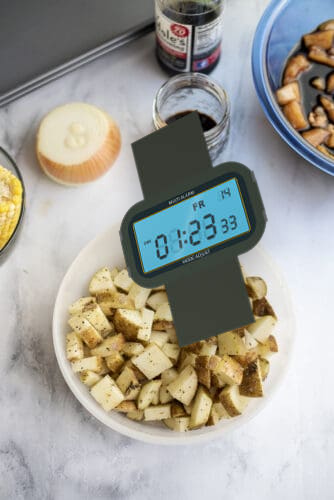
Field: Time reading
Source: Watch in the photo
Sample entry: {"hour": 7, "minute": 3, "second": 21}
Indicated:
{"hour": 1, "minute": 23, "second": 33}
